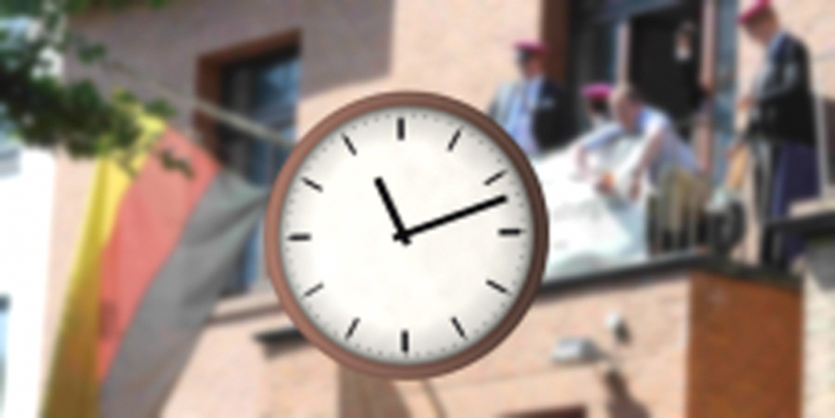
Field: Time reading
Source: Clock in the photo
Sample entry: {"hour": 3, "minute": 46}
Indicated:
{"hour": 11, "minute": 12}
